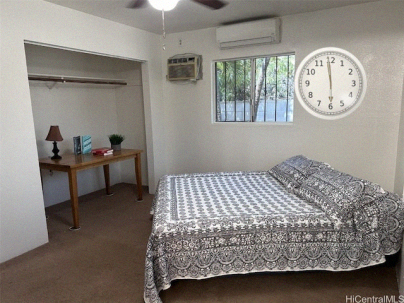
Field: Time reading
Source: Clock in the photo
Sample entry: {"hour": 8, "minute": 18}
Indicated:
{"hour": 5, "minute": 59}
